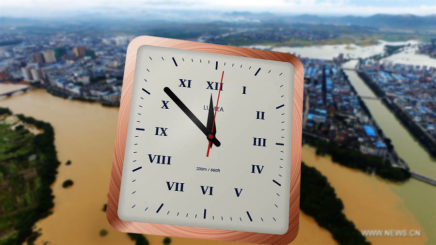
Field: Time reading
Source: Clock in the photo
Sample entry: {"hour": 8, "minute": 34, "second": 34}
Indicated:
{"hour": 11, "minute": 52, "second": 1}
